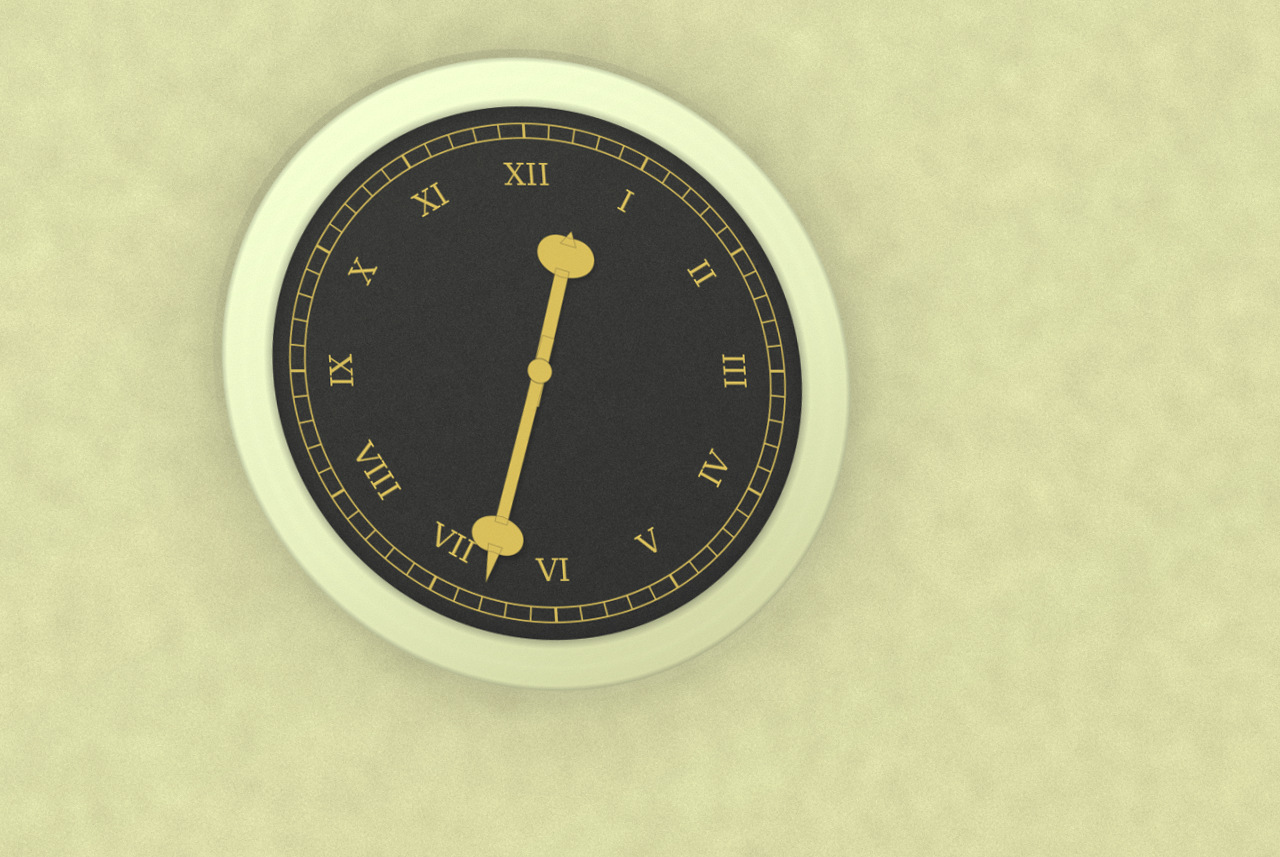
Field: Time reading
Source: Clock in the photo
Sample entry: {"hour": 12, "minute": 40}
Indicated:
{"hour": 12, "minute": 33}
